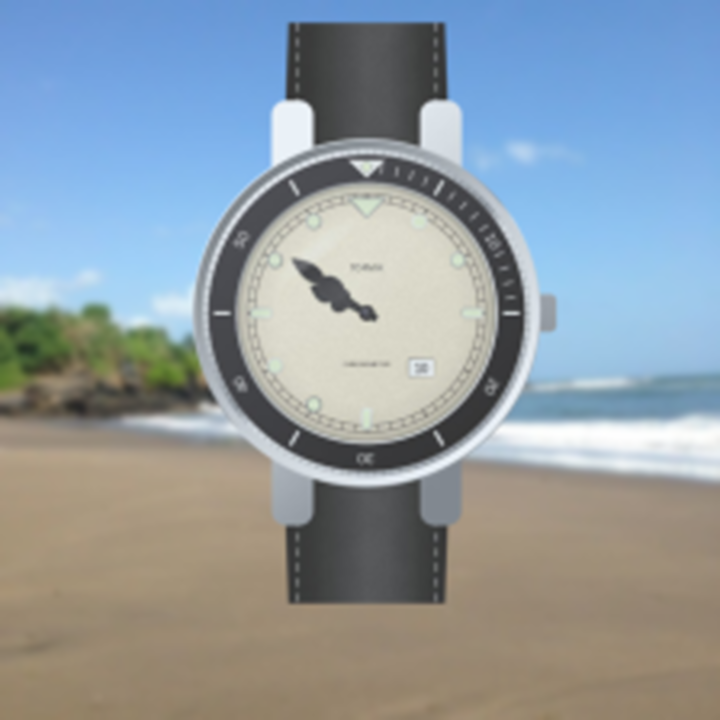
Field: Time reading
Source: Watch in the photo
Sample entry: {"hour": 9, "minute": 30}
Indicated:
{"hour": 9, "minute": 51}
